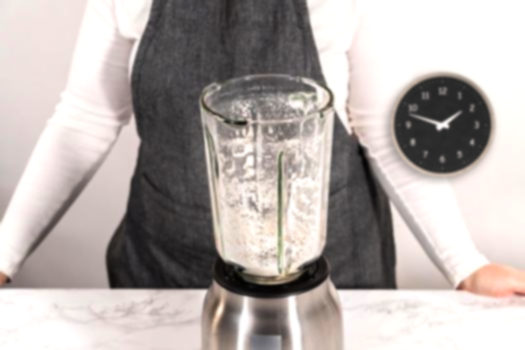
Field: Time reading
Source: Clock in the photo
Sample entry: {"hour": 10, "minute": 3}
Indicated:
{"hour": 1, "minute": 48}
